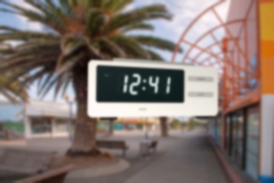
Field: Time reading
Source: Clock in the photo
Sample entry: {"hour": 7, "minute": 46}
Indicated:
{"hour": 12, "minute": 41}
